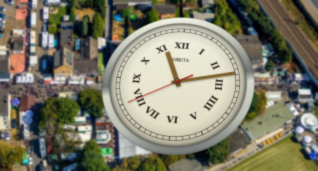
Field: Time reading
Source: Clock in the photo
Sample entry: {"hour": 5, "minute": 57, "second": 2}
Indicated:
{"hour": 11, "minute": 12, "second": 40}
